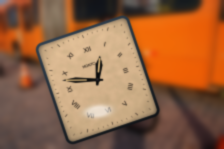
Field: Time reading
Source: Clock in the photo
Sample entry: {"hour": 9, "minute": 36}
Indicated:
{"hour": 12, "minute": 48}
